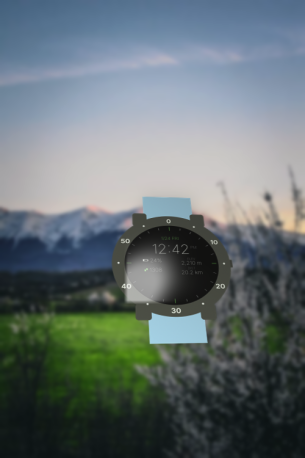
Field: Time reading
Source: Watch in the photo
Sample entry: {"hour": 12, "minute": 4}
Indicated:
{"hour": 12, "minute": 42}
